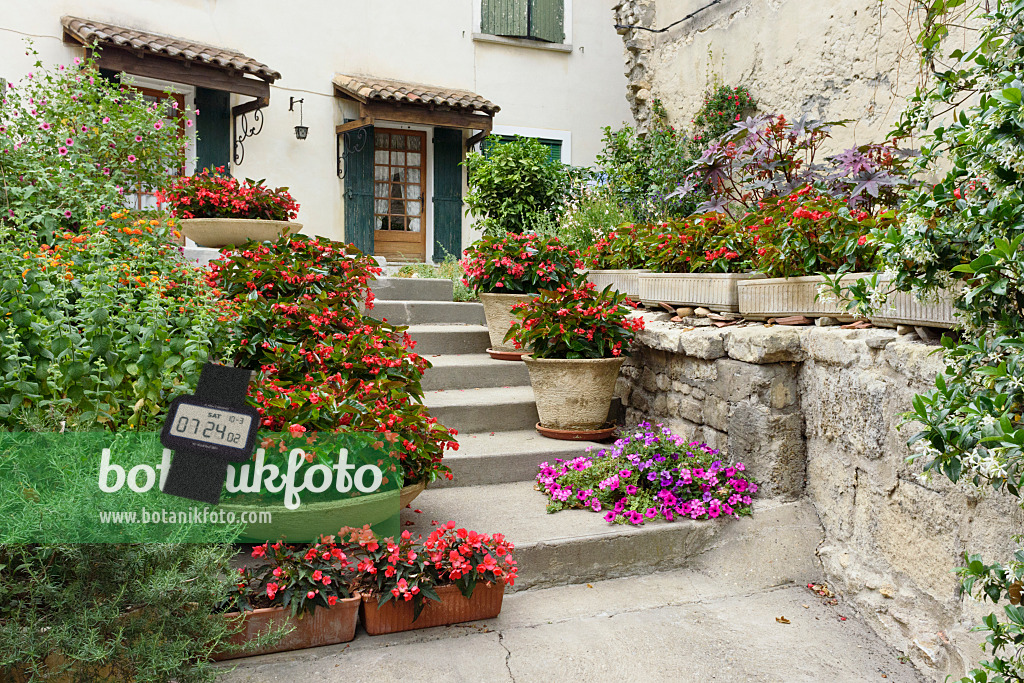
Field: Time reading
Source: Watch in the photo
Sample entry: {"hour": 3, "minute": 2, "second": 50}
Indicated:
{"hour": 7, "minute": 24, "second": 2}
